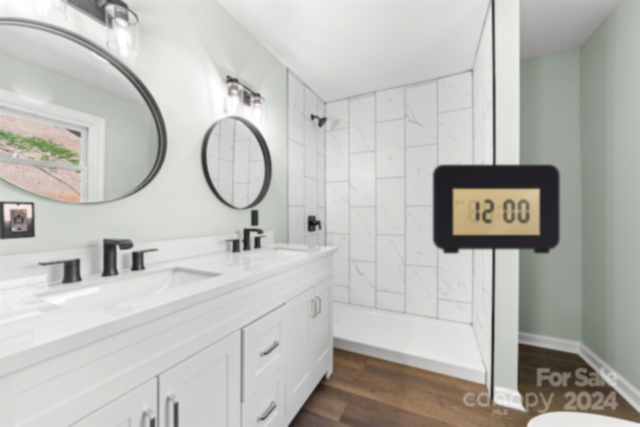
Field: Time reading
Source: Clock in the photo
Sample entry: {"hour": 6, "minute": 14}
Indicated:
{"hour": 12, "minute": 0}
